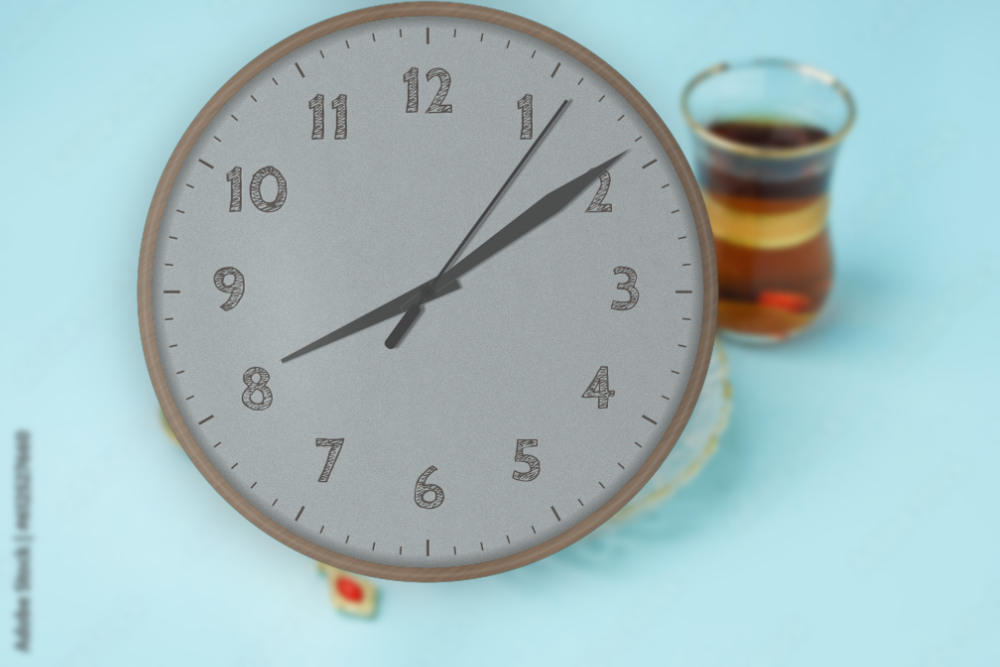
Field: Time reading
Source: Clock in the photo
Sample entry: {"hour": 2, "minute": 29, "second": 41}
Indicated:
{"hour": 8, "minute": 9, "second": 6}
